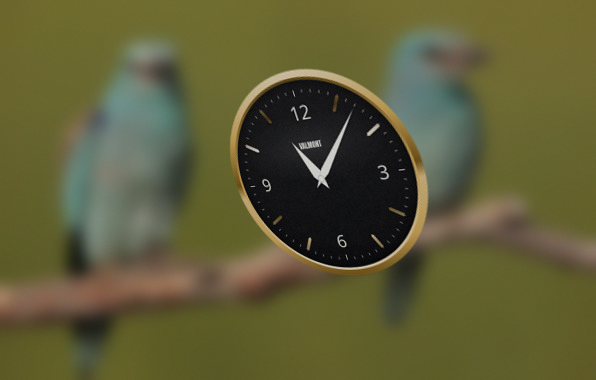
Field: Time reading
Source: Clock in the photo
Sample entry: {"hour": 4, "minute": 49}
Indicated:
{"hour": 11, "minute": 7}
